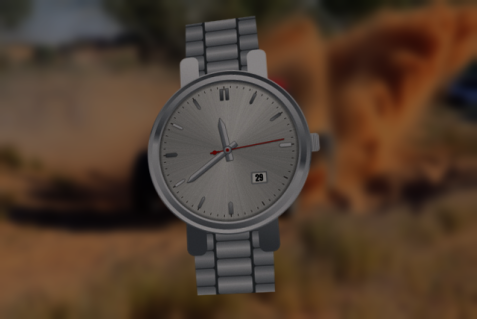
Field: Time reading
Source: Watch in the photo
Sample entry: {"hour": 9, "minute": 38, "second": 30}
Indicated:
{"hour": 11, "minute": 39, "second": 14}
